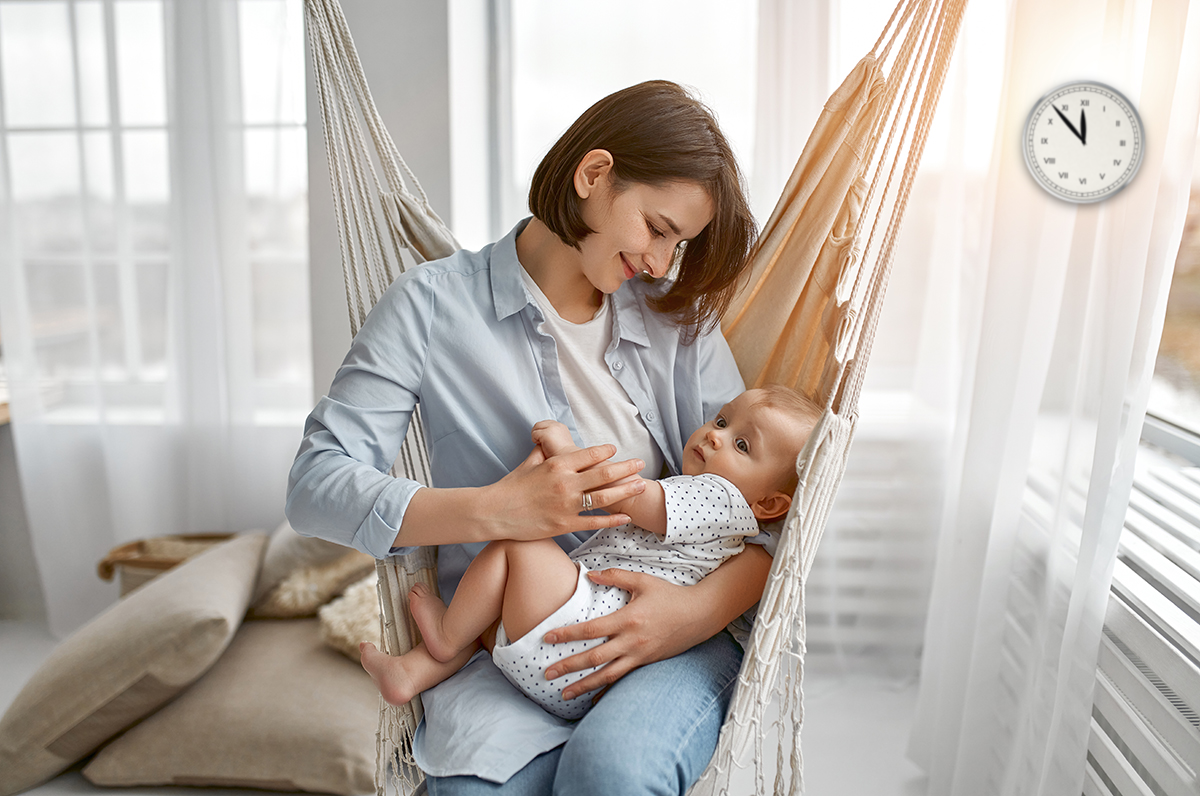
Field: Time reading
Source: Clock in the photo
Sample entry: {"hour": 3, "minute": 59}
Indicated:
{"hour": 11, "minute": 53}
